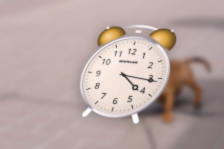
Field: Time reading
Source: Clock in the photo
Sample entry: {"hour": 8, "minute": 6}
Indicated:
{"hour": 4, "minute": 16}
